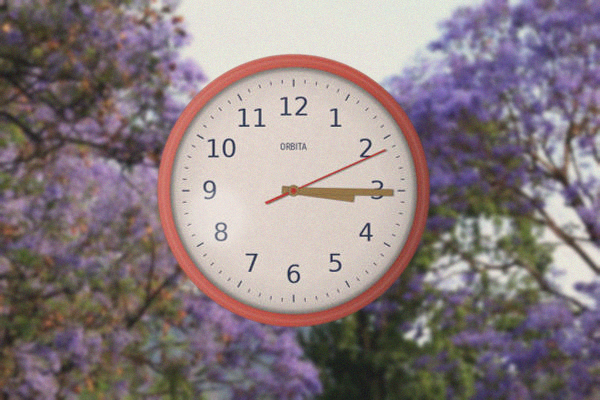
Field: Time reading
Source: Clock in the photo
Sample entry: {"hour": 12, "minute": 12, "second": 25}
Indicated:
{"hour": 3, "minute": 15, "second": 11}
